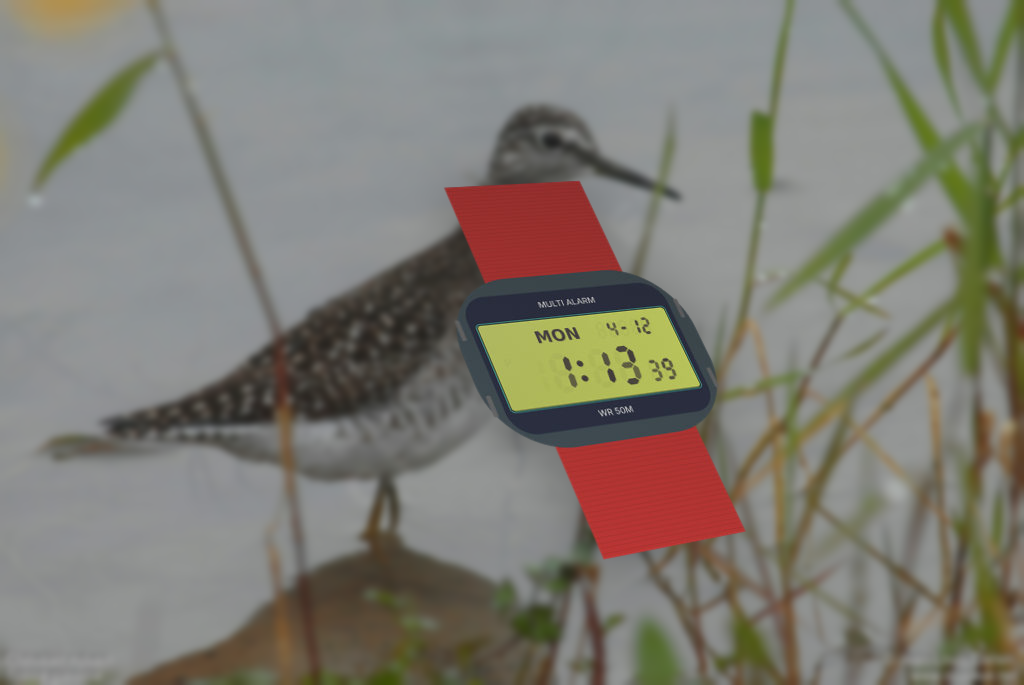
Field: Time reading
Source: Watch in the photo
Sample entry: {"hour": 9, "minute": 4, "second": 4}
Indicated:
{"hour": 1, "minute": 13, "second": 39}
